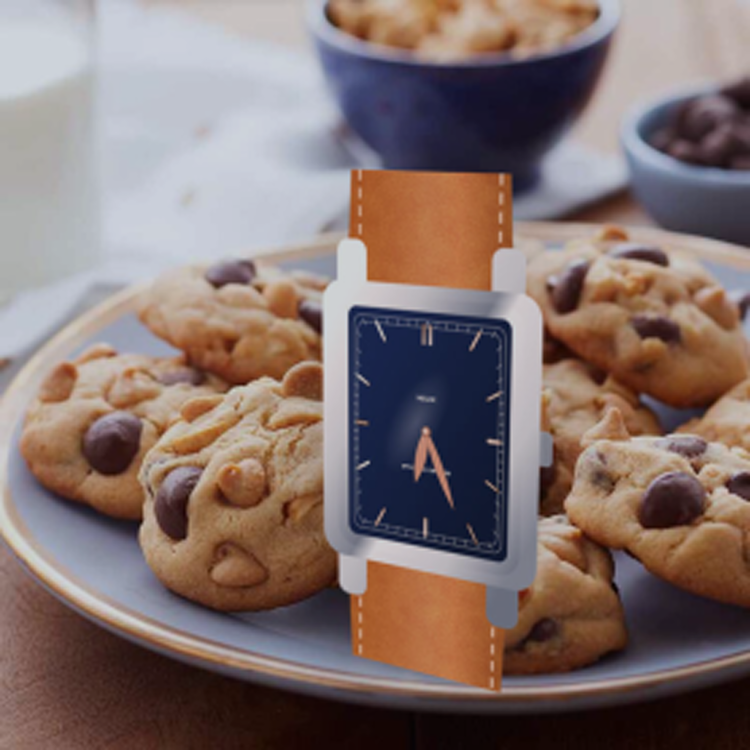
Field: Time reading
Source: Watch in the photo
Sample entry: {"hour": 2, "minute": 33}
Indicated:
{"hour": 6, "minute": 26}
